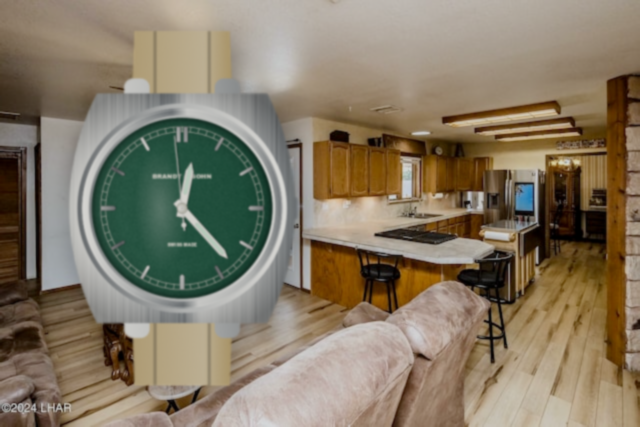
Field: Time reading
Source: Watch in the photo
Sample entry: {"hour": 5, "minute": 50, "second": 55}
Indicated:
{"hour": 12, "minute": 22, "second": 59}
